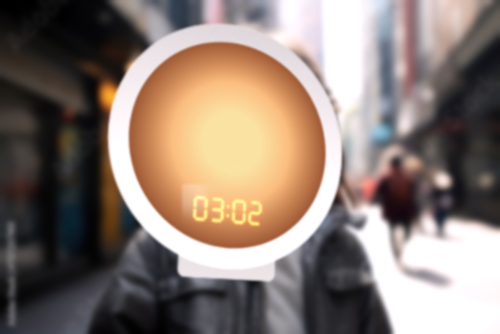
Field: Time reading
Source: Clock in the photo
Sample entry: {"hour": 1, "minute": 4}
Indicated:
{"hour": 3, "minute": 2}
